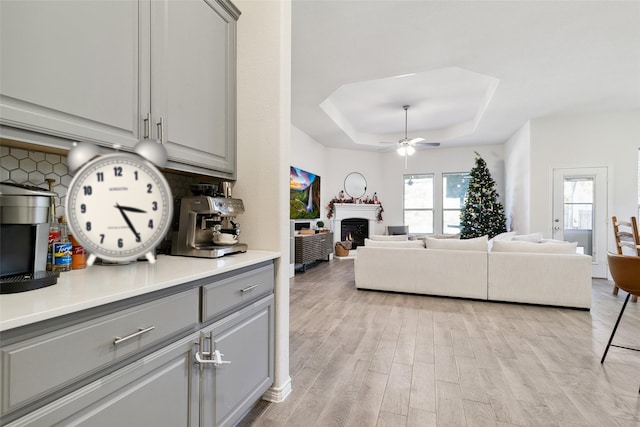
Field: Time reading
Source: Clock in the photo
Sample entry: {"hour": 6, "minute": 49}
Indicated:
{"hour": 3, "minute": 25}
